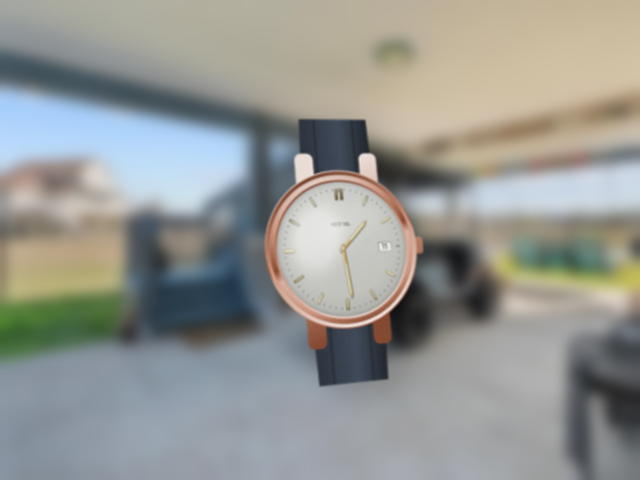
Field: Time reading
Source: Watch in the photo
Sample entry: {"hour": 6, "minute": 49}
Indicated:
{"hour": 1, "minute": 29}
